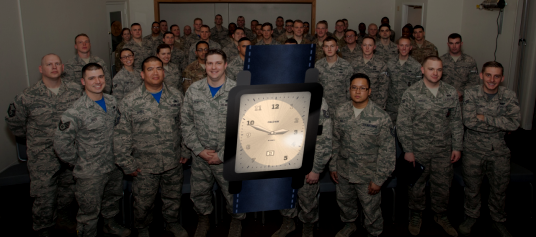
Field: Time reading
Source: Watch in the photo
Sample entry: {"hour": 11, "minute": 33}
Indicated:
{"hour": 2, "minute": 49}
